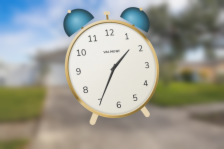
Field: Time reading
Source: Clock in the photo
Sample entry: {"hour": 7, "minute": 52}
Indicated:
{"hour": 1, "minute": 35}
